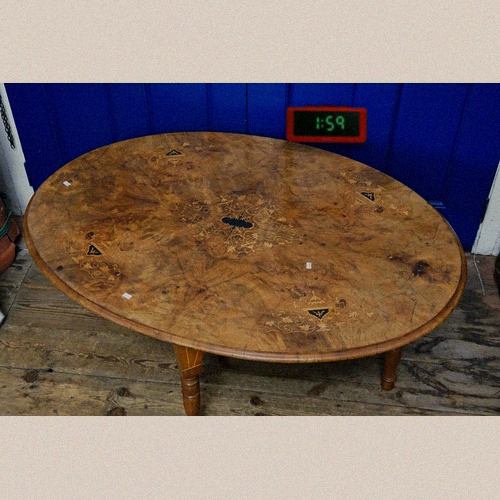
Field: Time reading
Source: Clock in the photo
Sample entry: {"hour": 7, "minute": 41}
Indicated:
{"hour": 1, "minute": 59}
